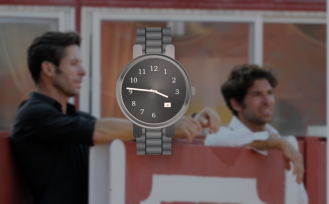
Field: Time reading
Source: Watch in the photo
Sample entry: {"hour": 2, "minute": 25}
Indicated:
{"hour": 3, "minute": 46}
